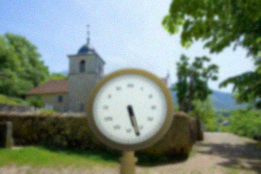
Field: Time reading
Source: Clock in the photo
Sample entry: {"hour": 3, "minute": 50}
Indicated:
{"hour": 5, "minute": 27}
